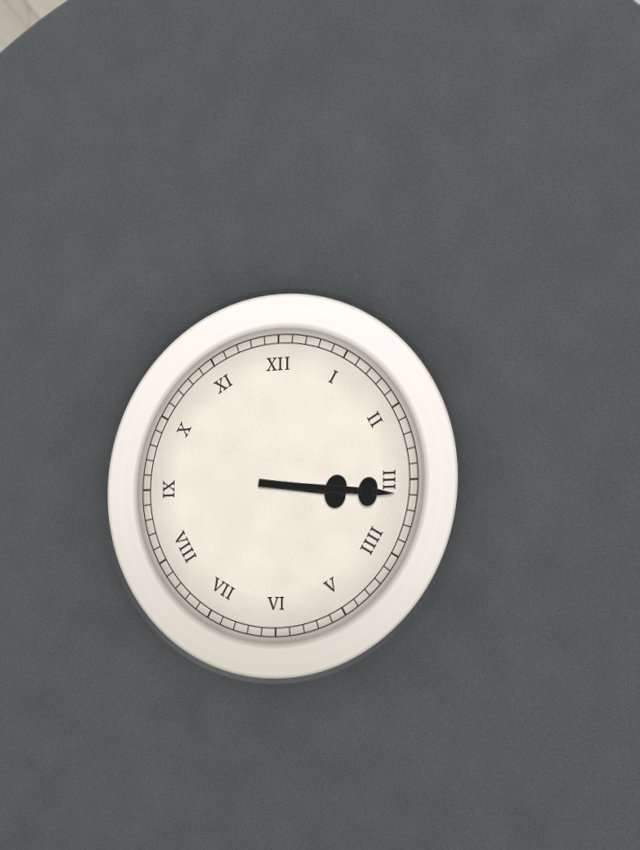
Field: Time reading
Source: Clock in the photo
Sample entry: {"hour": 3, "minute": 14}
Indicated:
{"hour": 3, "minute": 16}
